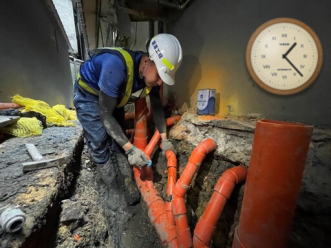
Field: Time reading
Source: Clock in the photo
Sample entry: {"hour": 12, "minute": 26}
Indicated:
{"hour": 1, "minute": 23}
